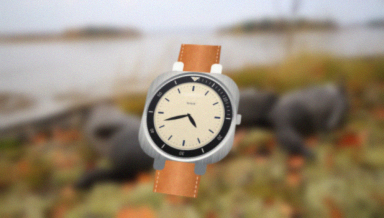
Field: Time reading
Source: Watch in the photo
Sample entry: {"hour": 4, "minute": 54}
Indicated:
{"hour": 4, "minute": 42}
